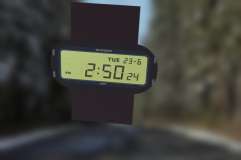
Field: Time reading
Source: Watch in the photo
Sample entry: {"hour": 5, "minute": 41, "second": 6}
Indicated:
{"hour": 2, "minute": 50, "second": 24}
